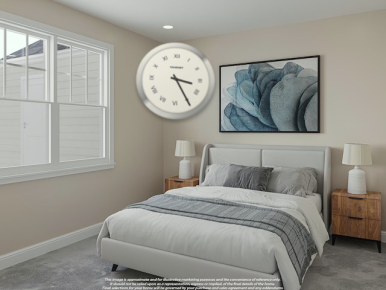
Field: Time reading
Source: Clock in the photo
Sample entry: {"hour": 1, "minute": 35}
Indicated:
{"hour": 3, "minute": 25}
